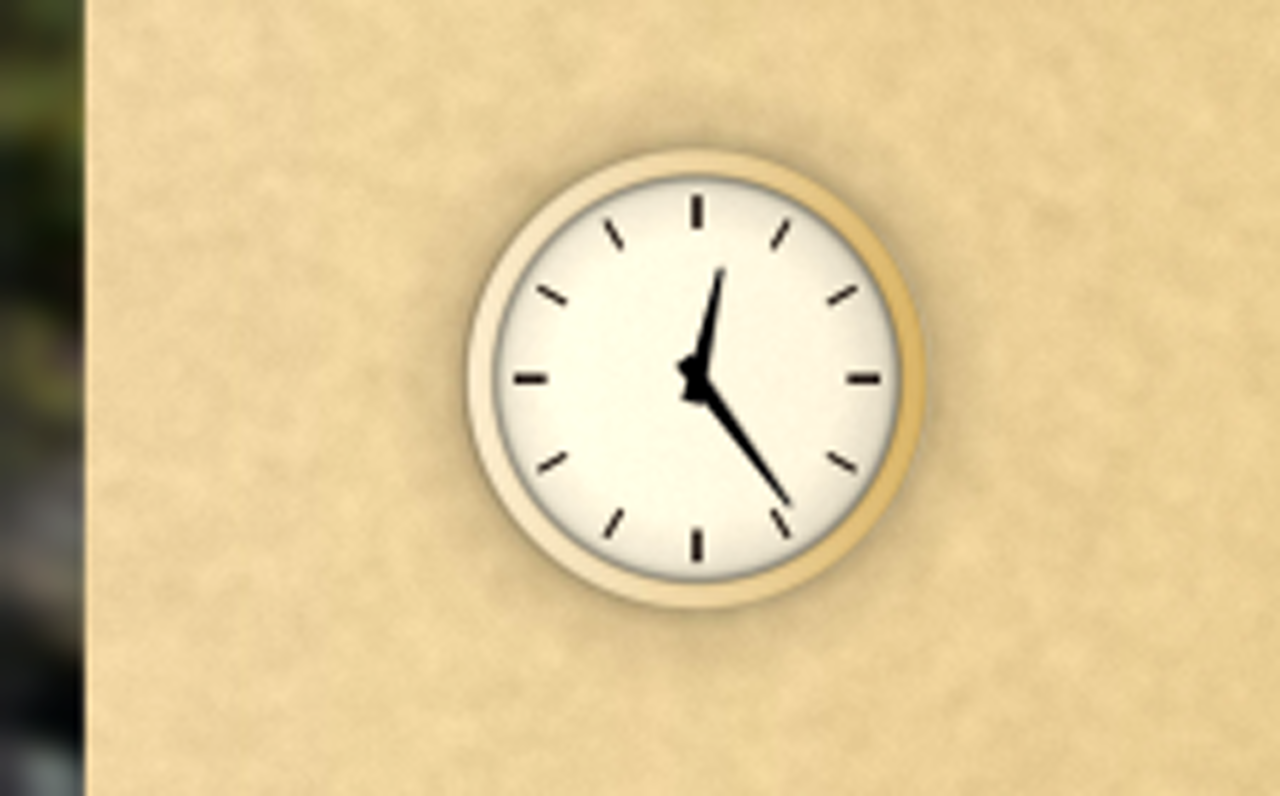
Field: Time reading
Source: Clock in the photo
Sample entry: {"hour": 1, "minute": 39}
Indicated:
{"hour": 12, "minute": 24}
